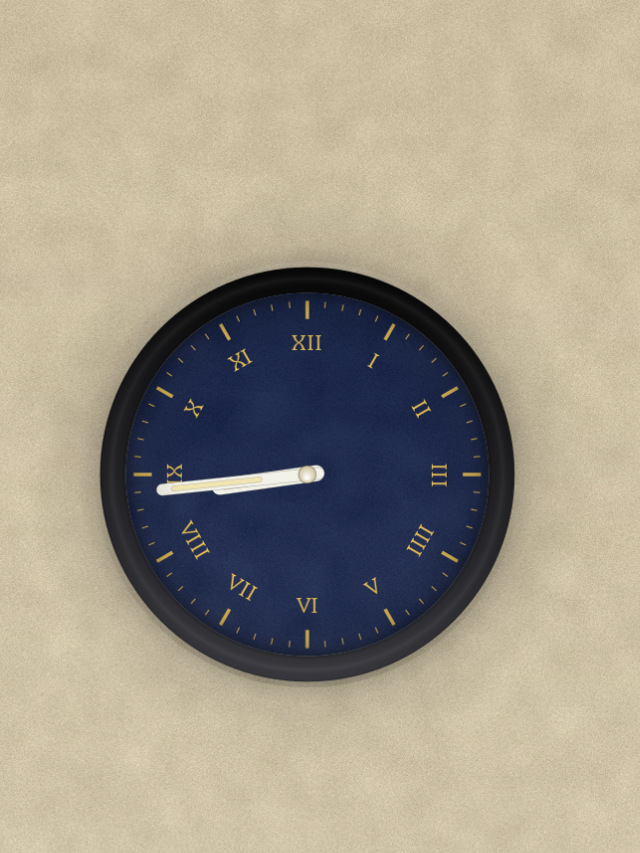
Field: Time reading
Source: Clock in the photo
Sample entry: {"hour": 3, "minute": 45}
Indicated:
{"hour": 8, "minute": 44}
